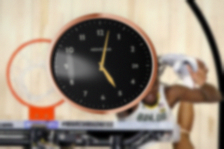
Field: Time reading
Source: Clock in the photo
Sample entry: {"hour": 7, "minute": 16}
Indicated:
{"hour": 5, "minute": 2}
